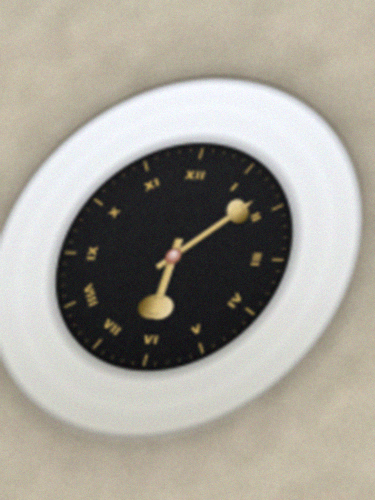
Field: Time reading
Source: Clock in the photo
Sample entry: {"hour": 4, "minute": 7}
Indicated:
{"hour": 6, "minute": 8}
